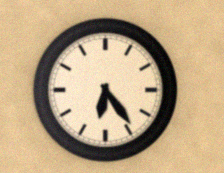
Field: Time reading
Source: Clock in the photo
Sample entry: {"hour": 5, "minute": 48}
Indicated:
{"hour": 6, "minute": 24}
